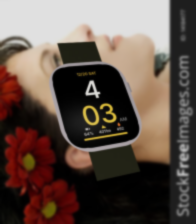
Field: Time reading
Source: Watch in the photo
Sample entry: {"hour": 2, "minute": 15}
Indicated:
{"hour": 4, "minute": 3}
